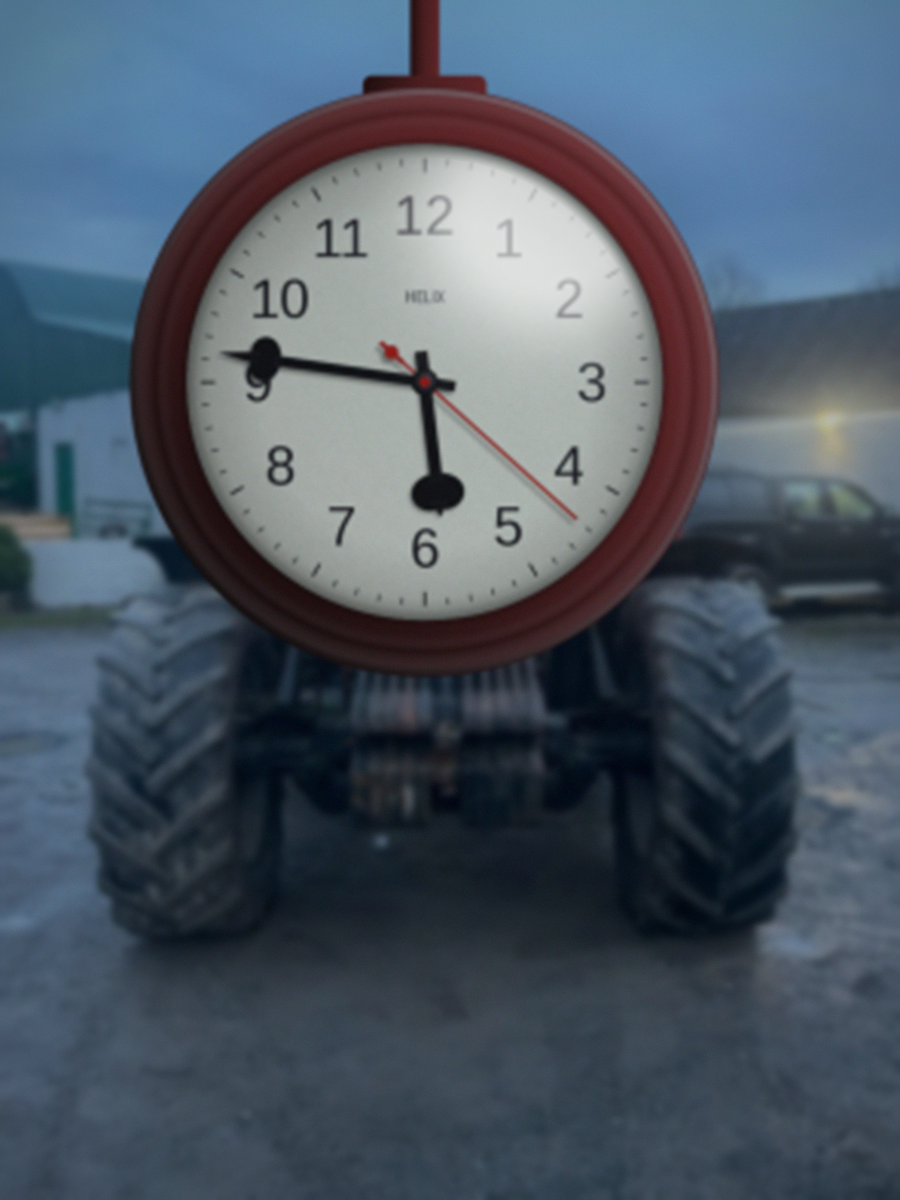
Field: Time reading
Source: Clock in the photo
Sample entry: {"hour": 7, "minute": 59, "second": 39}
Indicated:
{"hour": 5, "minute": 46, "second": 22}
